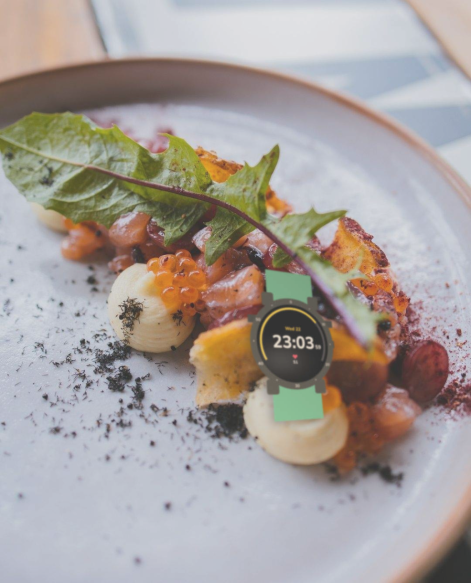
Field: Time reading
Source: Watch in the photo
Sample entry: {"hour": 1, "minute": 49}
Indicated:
{"hour": 23, "minute": 3}
